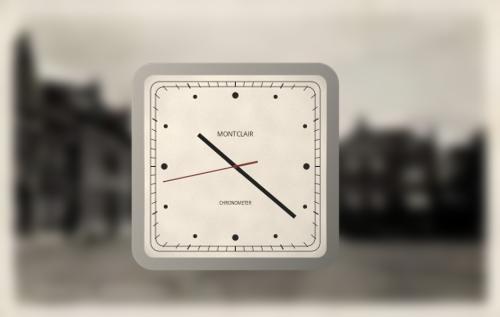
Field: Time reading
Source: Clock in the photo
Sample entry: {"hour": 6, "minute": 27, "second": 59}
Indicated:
{"hour": 10, "minute": 21, "second": 43}
